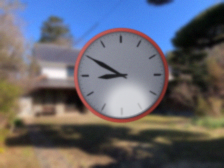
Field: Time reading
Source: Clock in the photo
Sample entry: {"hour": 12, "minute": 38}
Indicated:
{"hour": 8, "minute": 50}
